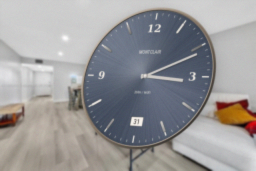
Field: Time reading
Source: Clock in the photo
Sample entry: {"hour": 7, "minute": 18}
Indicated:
{"hour": 3, "minute": 11}
